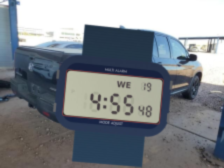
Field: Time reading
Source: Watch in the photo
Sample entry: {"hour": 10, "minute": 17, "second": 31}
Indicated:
{"hour": 4, "minute": 55, "second": 48}
